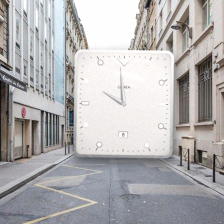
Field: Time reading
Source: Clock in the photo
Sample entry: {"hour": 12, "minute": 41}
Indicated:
{"hour": 9, "minute": 59}
